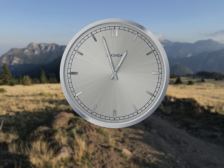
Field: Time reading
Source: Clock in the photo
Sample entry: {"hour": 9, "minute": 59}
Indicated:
{"hour": 12, "minute": 57}
